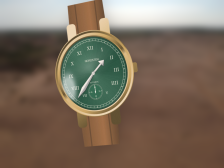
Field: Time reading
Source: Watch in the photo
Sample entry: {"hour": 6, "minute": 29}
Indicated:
{"hour": 1, "minute": 37}
